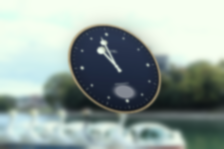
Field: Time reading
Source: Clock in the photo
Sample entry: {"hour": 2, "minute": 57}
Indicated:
{"hour": 10, "minute": 58}
